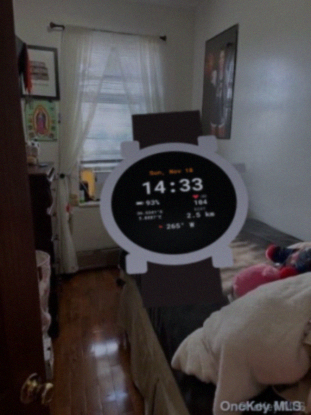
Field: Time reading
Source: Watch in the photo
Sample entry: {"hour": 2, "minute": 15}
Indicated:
{"hour": 14, "minute": 33}
